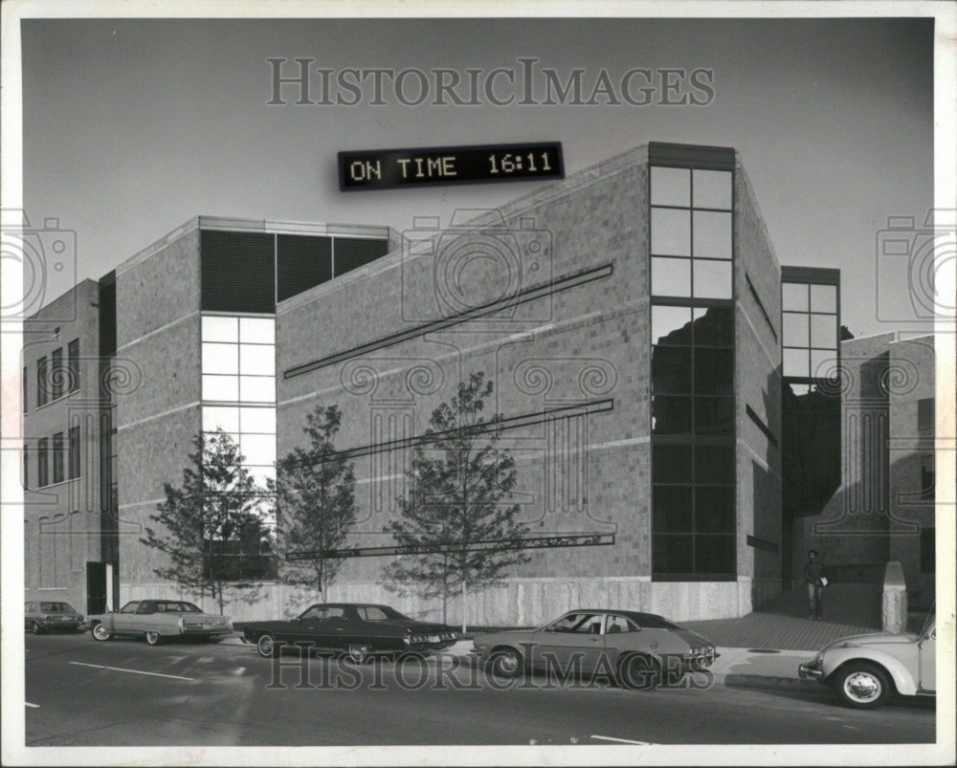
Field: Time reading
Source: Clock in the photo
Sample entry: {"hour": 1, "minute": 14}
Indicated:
{"hour": 16, "minute": 11}
